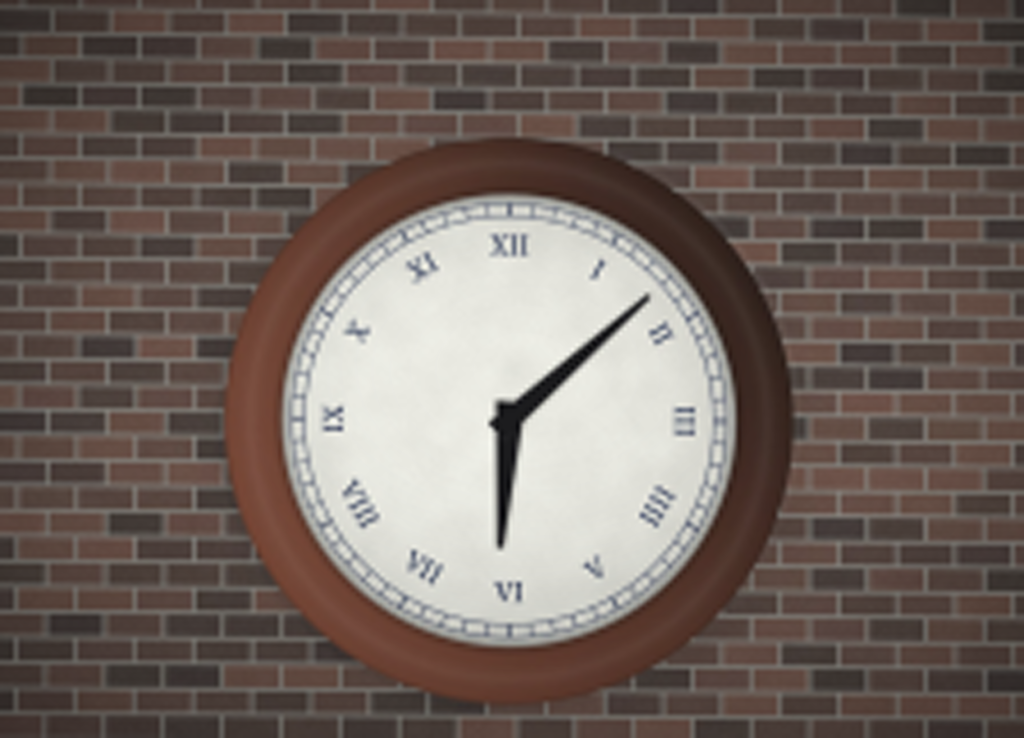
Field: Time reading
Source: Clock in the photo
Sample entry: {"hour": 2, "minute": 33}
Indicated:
{"hour": 6, "minute": 8}
